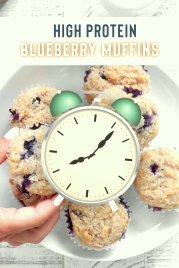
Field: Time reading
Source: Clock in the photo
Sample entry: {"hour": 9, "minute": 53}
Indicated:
{"hour": 8, "minute": 6}
